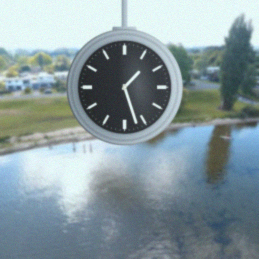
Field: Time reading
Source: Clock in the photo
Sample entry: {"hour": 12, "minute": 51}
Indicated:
{"hour": 1, "minute": 27}
